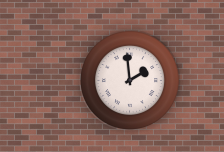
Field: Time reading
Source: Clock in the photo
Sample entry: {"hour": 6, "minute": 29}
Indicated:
{"hour": 1, "minute": 59}
